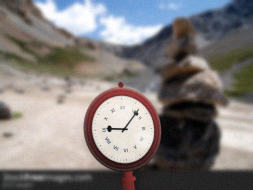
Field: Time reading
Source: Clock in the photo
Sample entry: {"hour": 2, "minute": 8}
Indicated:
{"hour": 9, "minute": 7}
